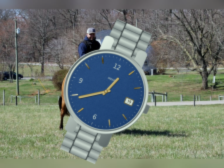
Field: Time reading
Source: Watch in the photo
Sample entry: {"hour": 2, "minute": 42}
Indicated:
{"hour": 12, "minute": 39}
